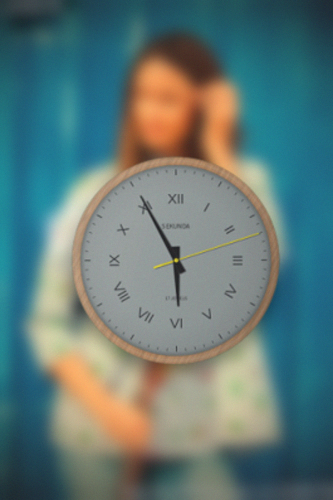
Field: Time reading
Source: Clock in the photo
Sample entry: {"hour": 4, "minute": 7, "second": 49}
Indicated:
{"hour": 5, "minute": 55, "second": 12}
